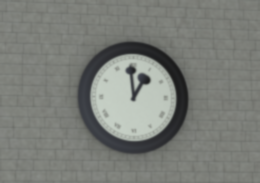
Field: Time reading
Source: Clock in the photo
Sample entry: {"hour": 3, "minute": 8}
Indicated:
{"hour": 12, "minute": 59}
